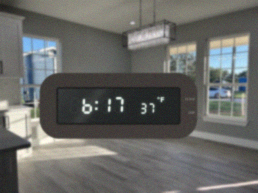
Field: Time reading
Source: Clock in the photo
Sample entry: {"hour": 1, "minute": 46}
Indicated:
{"hour": 6, "minute": 17}
